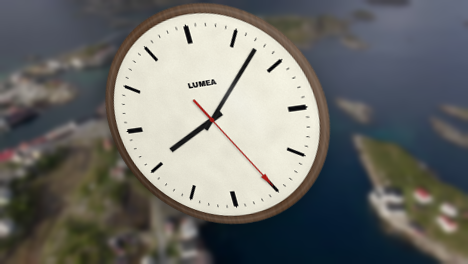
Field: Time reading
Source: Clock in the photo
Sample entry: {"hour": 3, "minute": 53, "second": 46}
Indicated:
{"hour": 8, "minute": 7, "second": 25}
